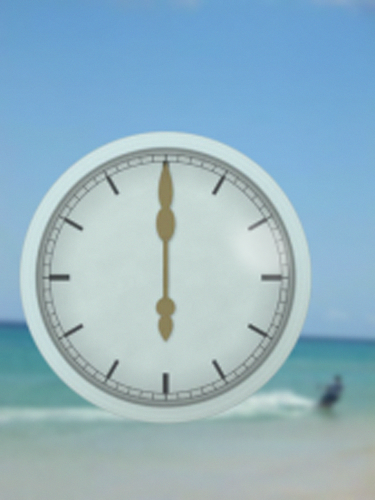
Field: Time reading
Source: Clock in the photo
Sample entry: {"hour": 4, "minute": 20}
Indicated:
{"hour": 6, "minute": 0}
